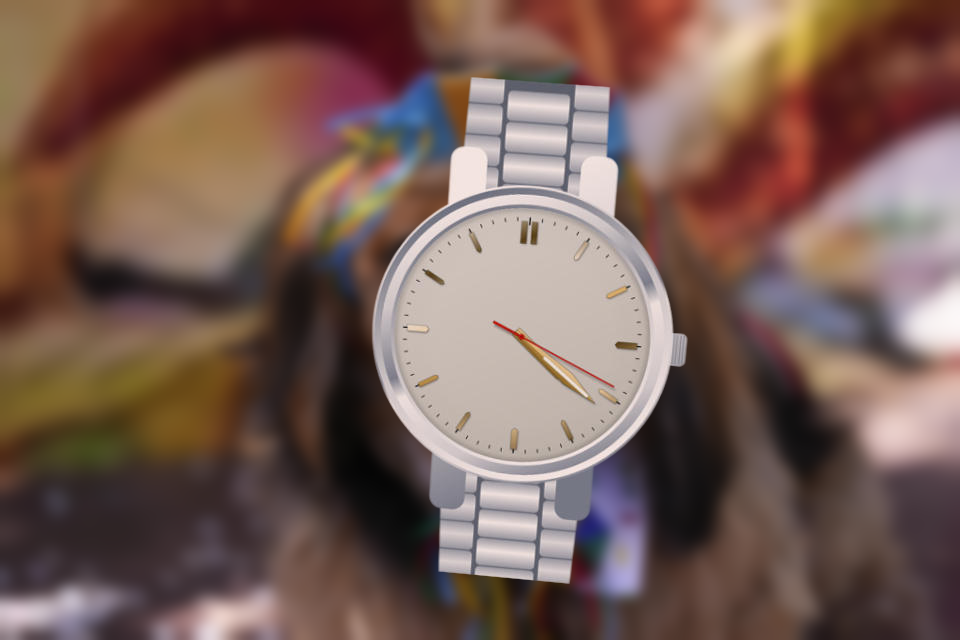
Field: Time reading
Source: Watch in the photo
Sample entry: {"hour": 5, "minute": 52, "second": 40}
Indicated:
{"hour": 4, "minute": 21, "second": 19}
